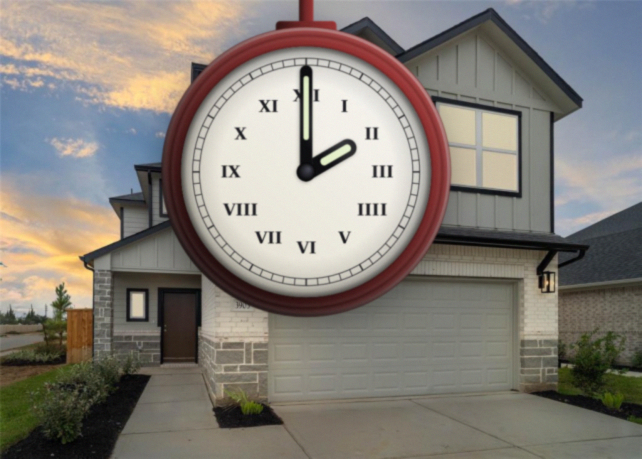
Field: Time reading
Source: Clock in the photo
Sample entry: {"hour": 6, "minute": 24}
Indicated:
{"hour": 2, "minute": 0}
